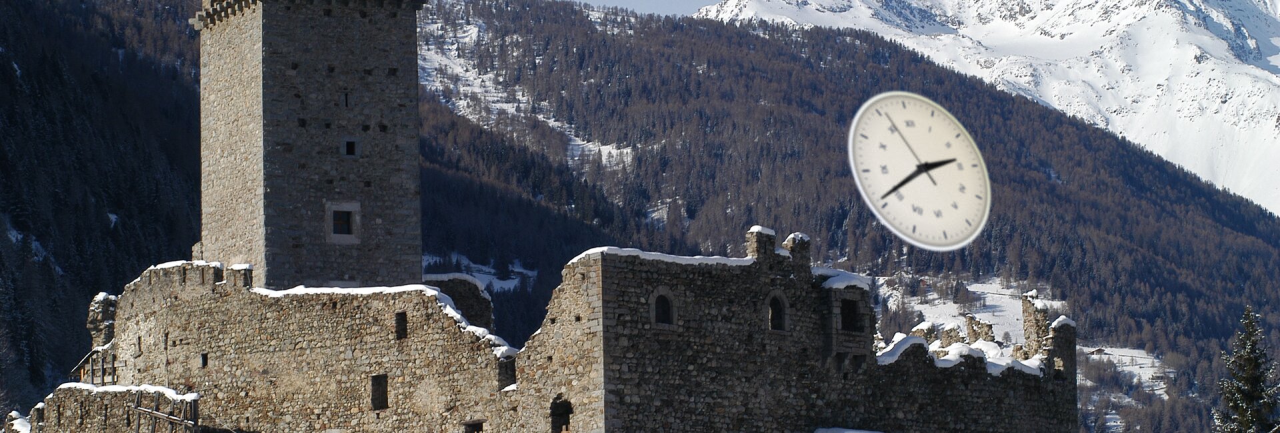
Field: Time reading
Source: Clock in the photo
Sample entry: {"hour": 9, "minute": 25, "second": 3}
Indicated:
{"hour": 2, "minute": 40, "second": 56}
